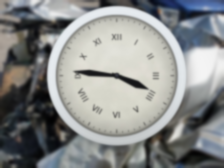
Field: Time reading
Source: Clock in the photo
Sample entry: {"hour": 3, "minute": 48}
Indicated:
{"hour": 3, "minute": 46}
